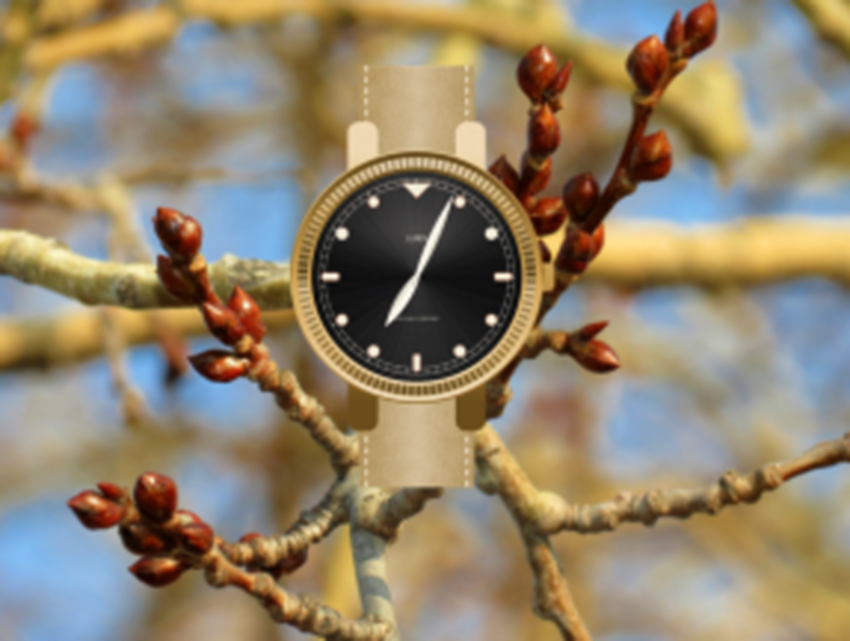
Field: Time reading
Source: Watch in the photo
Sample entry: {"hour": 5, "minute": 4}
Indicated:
{"hour": 7, "minute": 4}
